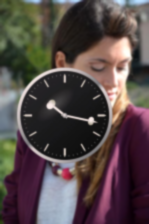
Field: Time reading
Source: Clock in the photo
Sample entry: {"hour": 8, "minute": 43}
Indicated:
{"hour": 10, "minute": 17}
